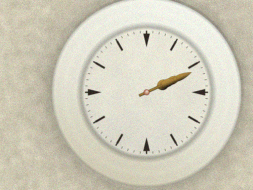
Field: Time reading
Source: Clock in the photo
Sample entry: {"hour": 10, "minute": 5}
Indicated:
{"hour": 2, "minute": 11}
